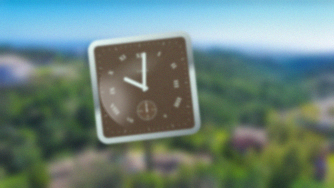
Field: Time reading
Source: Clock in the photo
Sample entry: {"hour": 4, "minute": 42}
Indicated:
{"hour": 10, "minute": 1}
